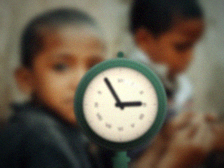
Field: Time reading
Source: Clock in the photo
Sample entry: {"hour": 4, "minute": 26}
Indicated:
{"hour": 2, "minute": 55}
